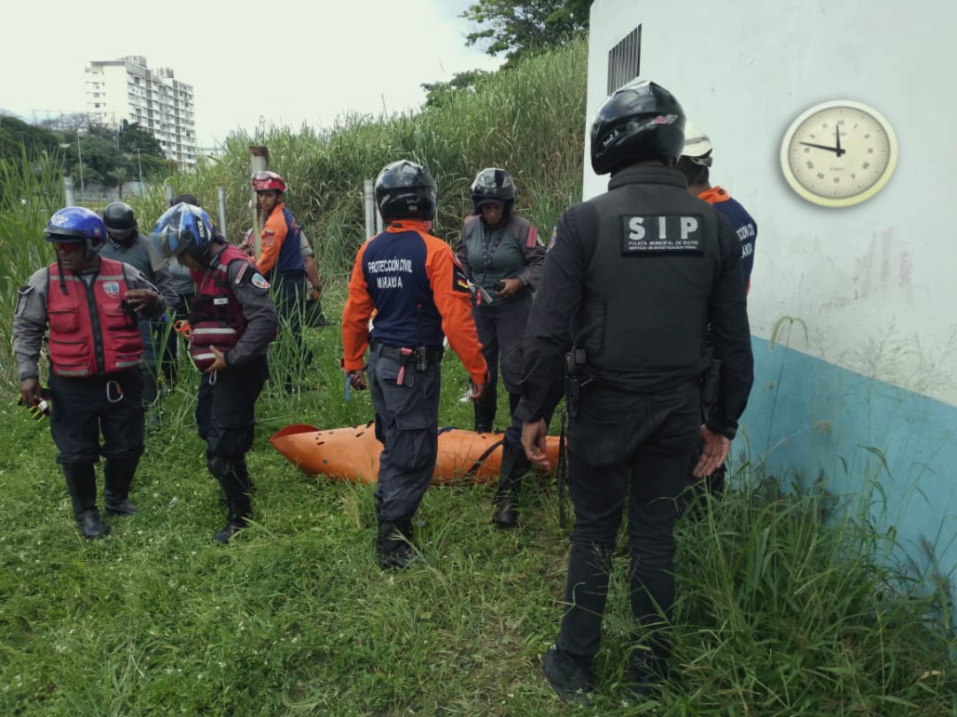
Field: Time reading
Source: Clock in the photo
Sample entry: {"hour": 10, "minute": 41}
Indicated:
{"hour": 11, "minute": 47}
